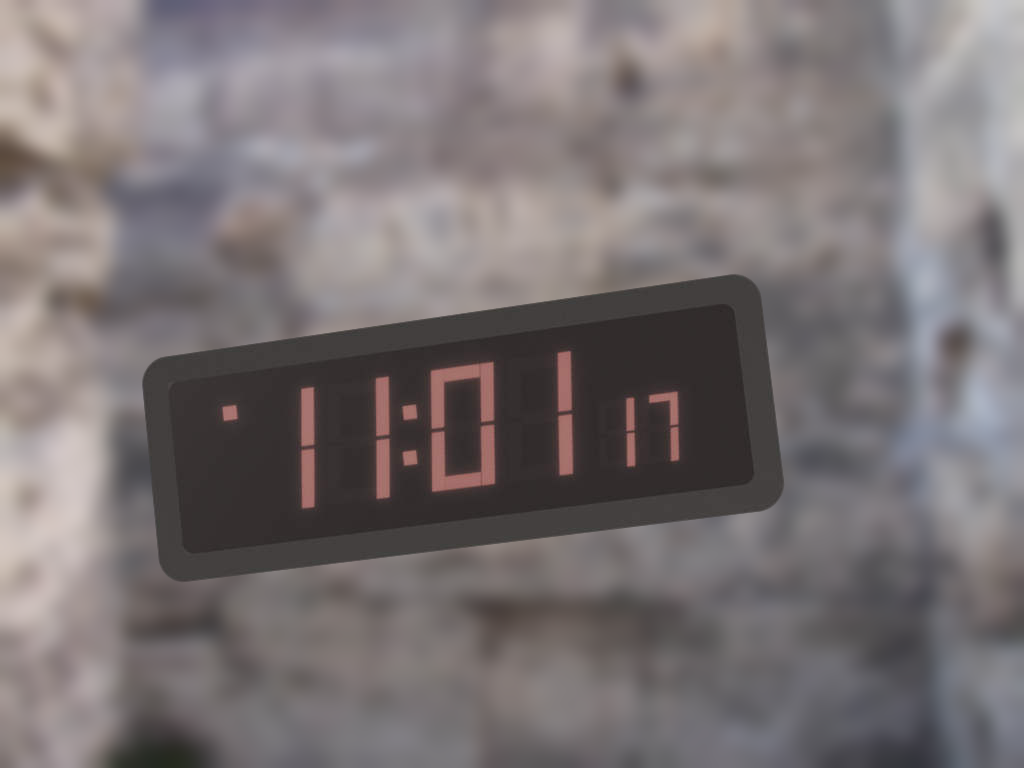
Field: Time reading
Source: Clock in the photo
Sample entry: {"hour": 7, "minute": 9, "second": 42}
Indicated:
{"hour": 11, "minute": 1, "second": 17}
